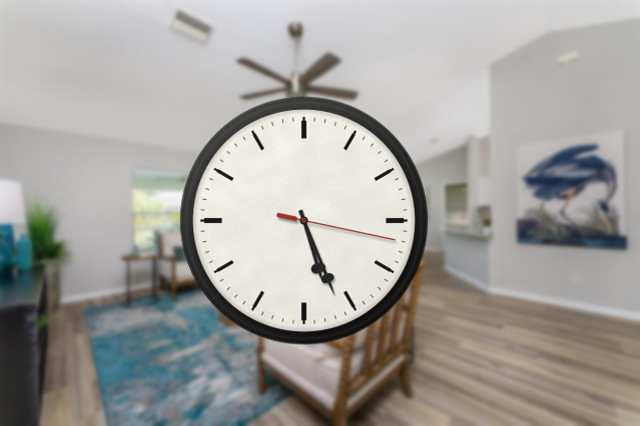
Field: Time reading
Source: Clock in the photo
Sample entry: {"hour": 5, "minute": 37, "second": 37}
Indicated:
{"hour": 5, "minute": 26, "second": 17}
